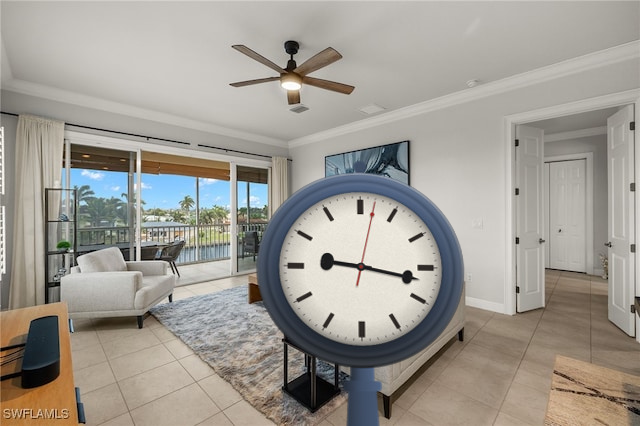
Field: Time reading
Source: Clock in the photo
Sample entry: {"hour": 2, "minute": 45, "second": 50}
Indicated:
{"hour": 9, "minute": 17, "second": 2}
